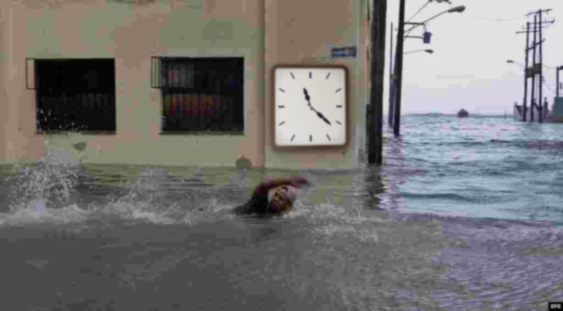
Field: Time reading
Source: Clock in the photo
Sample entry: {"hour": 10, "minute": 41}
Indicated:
{"hour": 11, "minute": 22}
